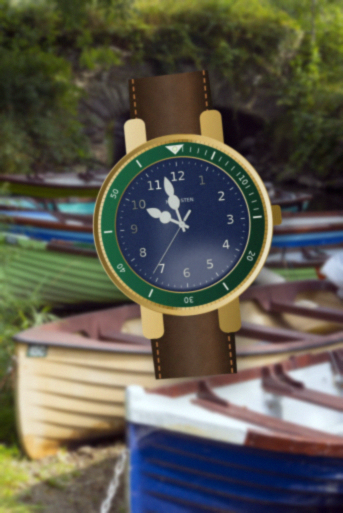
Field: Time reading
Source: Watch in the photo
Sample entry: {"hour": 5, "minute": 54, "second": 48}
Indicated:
{"hour": 9, "minute": 57, "second": 36}
